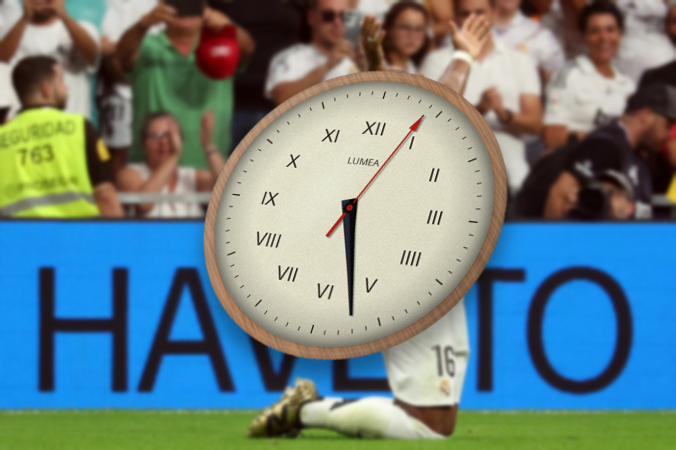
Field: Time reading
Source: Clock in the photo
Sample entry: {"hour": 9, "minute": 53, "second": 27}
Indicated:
{"hour": 5, "minute": 27, "second": 4}
